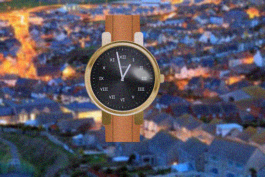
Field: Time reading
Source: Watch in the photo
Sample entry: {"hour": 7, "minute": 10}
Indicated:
{"hour": 12, "minute": 58}
